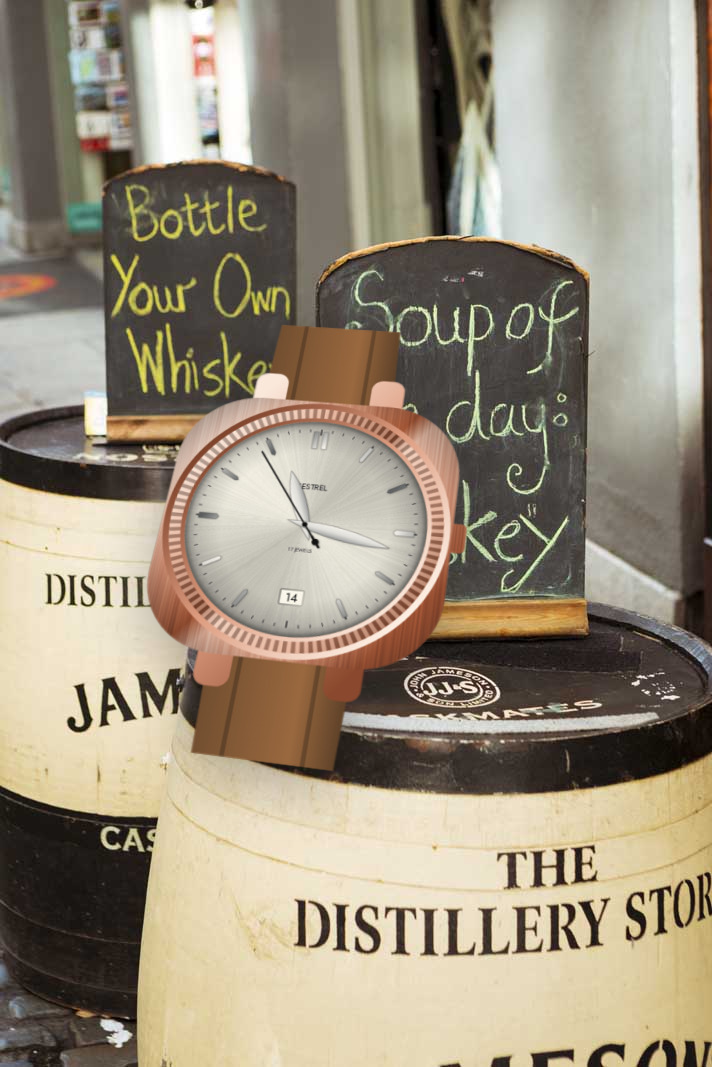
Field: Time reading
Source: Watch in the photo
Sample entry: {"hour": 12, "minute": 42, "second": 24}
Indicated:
{"hour": 11, "minute": 16, "second": 54}
